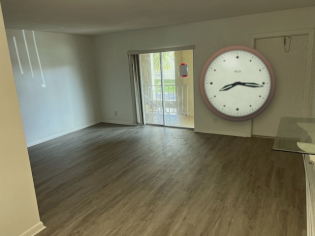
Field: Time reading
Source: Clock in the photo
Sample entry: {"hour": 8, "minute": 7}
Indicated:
{"hour": 8, "minute": 16}
